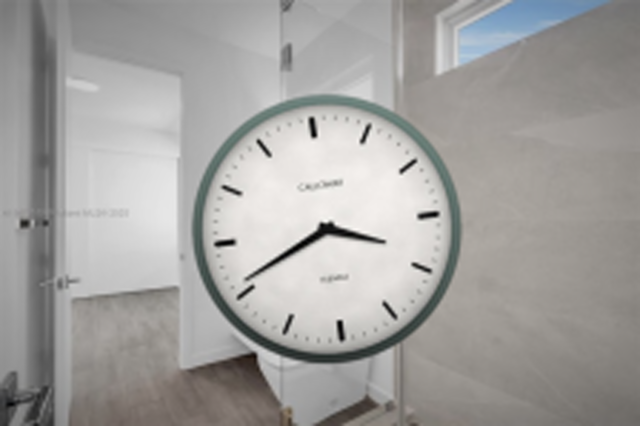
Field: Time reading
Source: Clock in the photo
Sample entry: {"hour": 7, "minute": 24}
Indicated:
{"hour": 3, "minute": 41}
